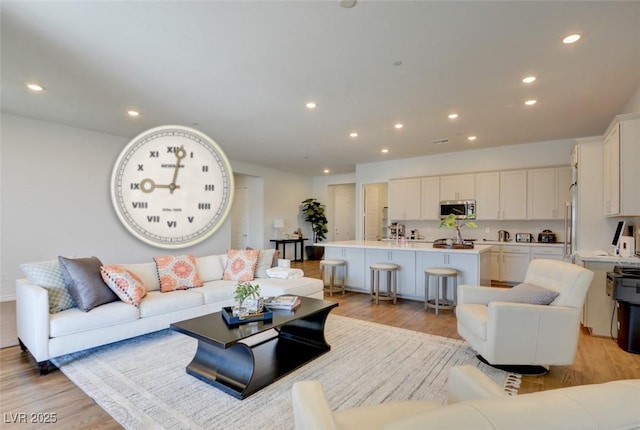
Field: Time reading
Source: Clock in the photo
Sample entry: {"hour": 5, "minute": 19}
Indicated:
{"hour": 9, "minute": 2}
